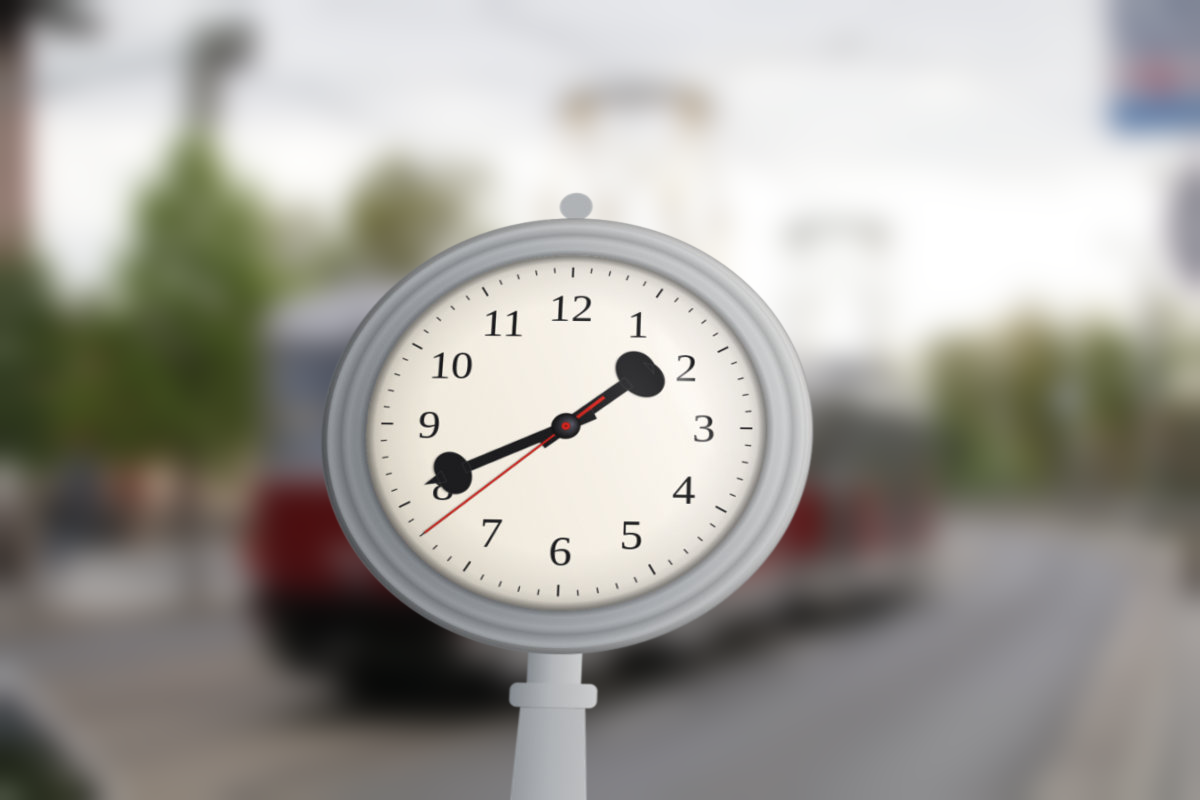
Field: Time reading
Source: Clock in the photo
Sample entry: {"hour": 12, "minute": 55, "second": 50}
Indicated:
{"hour": 1, "minute": 40, "second": 38}
